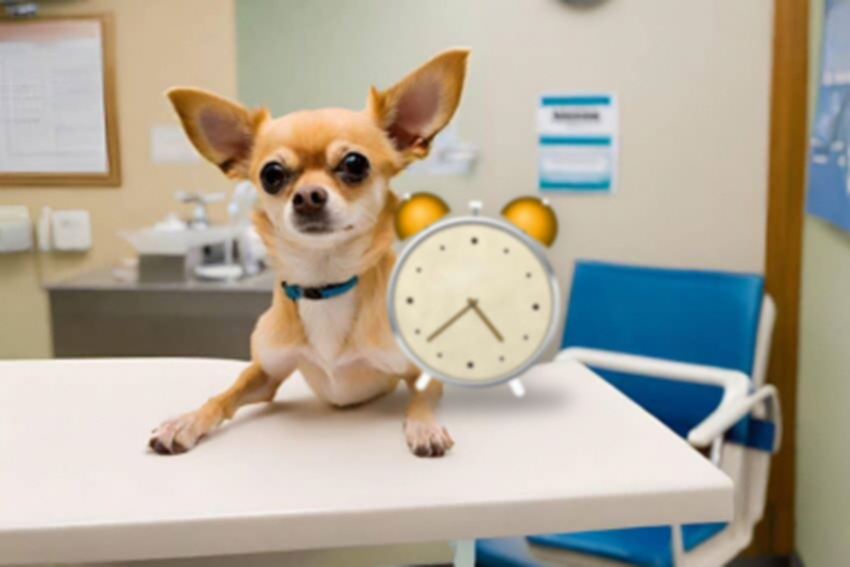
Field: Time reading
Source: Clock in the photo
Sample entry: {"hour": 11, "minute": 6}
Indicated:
{"hour": 4, "minute": 38}
